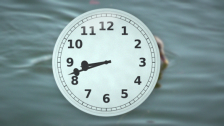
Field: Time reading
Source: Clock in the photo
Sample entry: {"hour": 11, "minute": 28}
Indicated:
{"hour": 8, "minute": 42}
